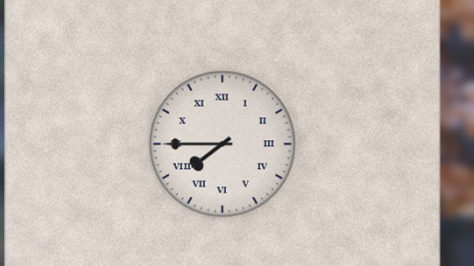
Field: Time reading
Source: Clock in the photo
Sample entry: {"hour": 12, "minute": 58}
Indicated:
{"hour": 7, "minute": 45}
